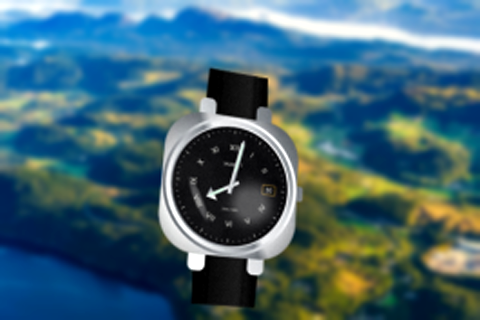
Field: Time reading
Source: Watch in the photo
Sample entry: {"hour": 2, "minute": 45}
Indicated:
{"hour": 8, "minute": 2}
